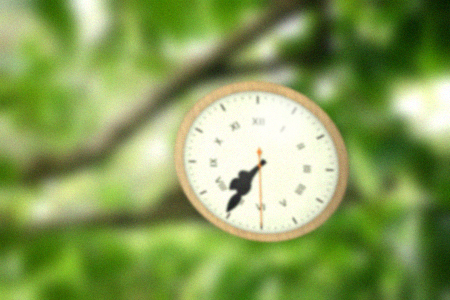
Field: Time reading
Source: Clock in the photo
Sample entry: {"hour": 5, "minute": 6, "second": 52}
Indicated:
{"hour": 7, "minute": 35, "second": 30}
